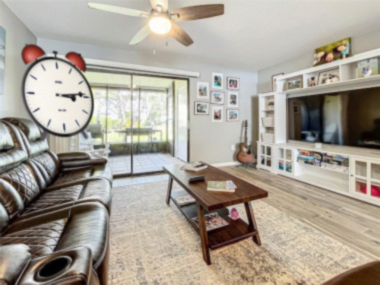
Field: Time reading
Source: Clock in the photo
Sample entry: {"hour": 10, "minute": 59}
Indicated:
{"hour": 3, "minute": 14}
